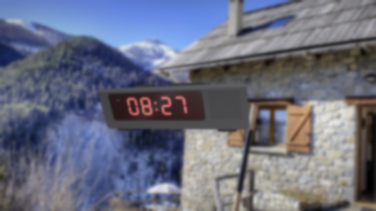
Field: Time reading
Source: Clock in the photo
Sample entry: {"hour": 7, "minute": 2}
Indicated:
{"hour": 8, "minute": 27}
